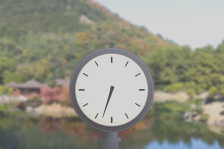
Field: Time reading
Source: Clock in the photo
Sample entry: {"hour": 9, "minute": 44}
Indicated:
{"hour": 6, "minute": 33}
